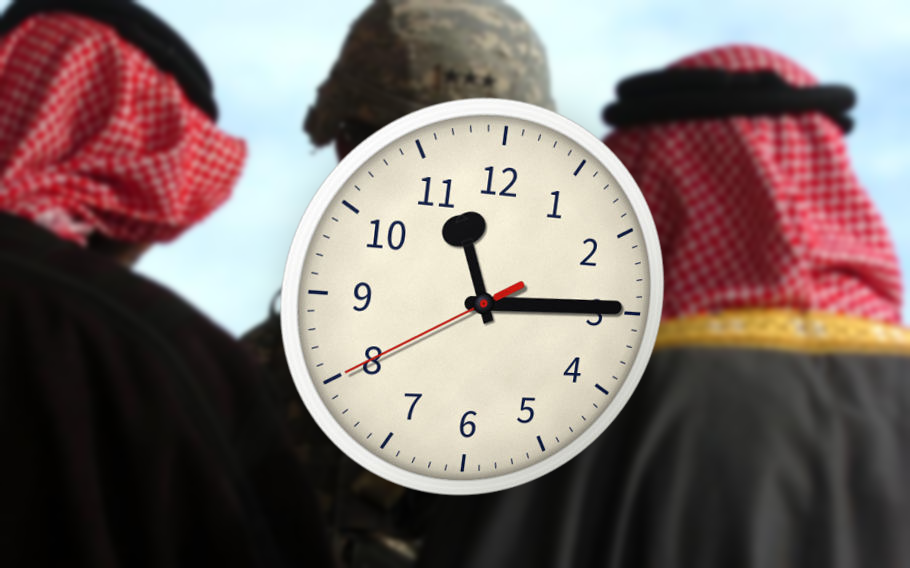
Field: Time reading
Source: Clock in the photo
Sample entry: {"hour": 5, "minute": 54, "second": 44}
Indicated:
{"hour": 11, "minute": 14, "second": 40}
